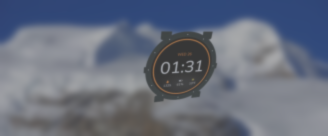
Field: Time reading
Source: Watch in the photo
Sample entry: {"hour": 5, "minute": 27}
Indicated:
{"hour": 1, "minute": 31}
